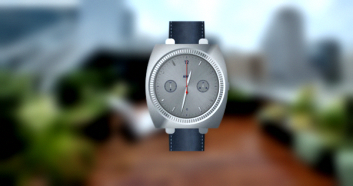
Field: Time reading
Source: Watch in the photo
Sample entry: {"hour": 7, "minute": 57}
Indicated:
{"hour": 12, "minute": 32}
